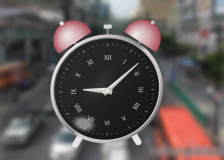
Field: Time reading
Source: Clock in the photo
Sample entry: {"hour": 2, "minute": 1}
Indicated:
{"hour": 9, "minute": 8}
